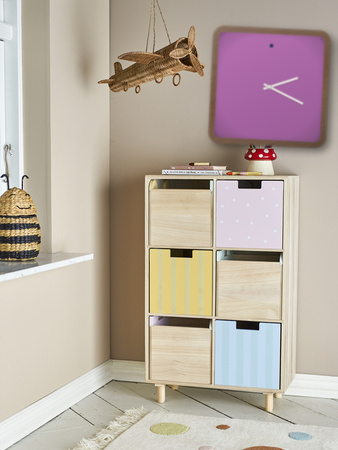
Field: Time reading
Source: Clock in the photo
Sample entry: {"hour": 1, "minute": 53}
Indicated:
{"hour": 2, "minute": 19}
